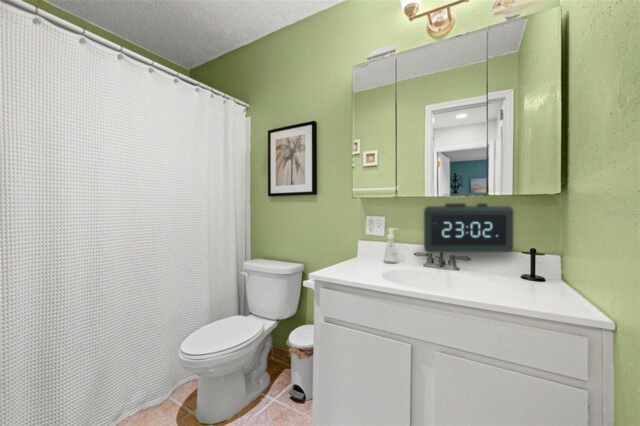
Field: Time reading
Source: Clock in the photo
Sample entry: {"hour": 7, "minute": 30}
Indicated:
{"hour": 23, "minute": 2}
